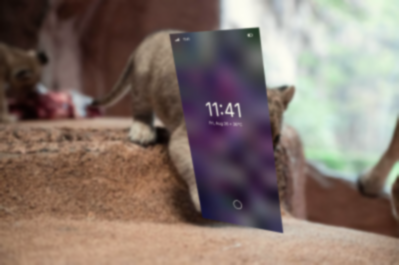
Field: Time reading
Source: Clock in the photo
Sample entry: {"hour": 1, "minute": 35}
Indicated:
{"hour": 11, "minute": 41}
